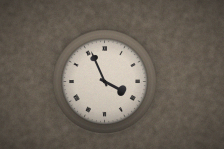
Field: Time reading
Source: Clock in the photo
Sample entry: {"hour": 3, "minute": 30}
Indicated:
{"hour": 3, "minute": 56}
